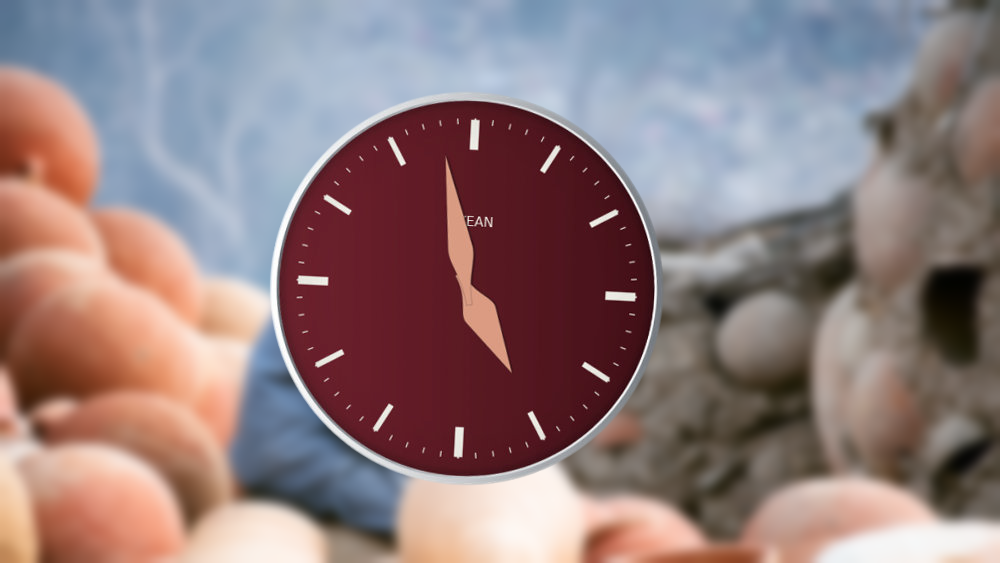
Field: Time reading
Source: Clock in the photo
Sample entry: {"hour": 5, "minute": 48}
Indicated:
{"hour": 4, "minute": 58}
